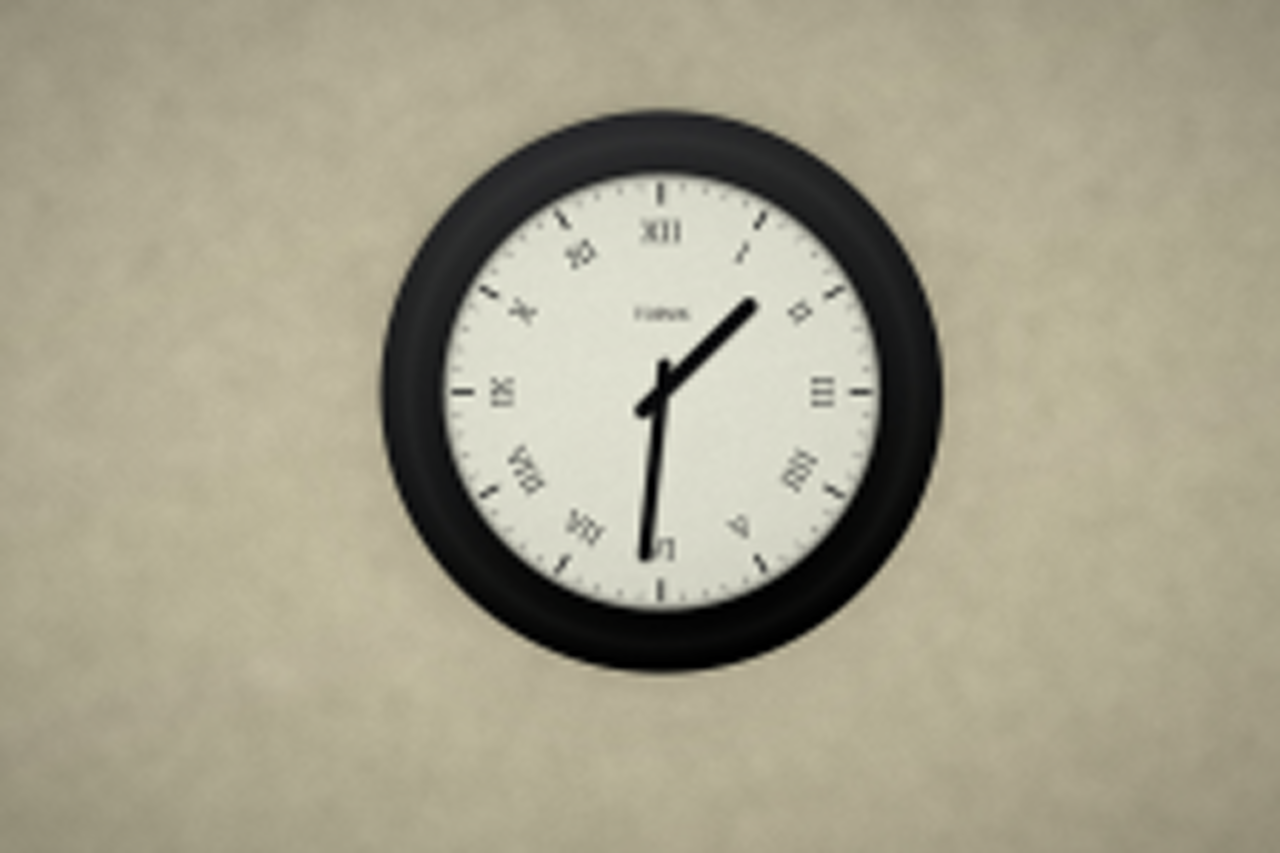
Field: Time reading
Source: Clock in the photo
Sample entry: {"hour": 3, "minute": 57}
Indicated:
{"hour": 1, "minute": 31}
